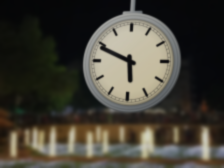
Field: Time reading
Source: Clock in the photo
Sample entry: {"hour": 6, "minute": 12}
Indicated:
{"hour": 5, "minute": 49}
